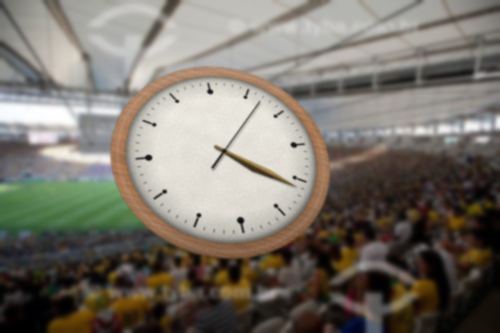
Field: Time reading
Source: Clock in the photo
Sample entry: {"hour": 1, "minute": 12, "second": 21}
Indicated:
{"hour": 4, "minute": 21, "second": 7}
